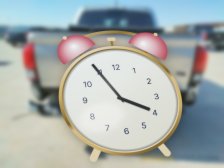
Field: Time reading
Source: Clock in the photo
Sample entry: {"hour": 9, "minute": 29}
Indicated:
{"hour": 3, "minute": 55}
